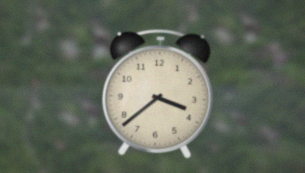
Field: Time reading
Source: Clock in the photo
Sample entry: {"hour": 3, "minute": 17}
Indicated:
{"hour": 3, "minute": 38}
